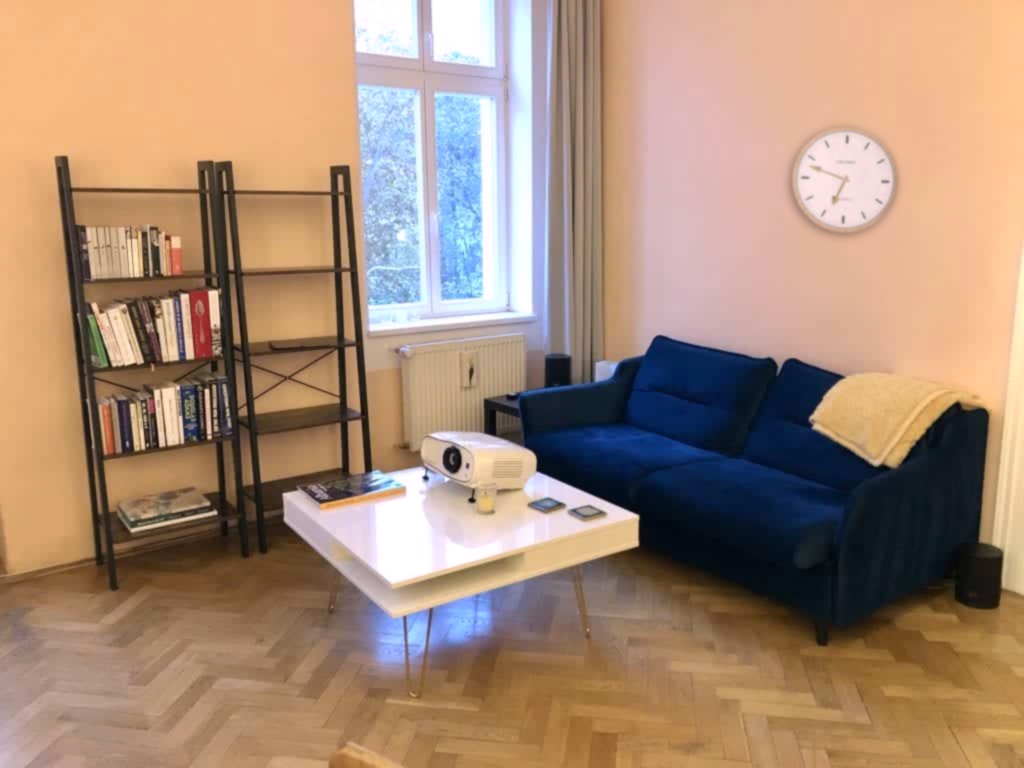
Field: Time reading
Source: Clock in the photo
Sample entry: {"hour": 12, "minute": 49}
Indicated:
{"hour": 6, "minute": 48}
